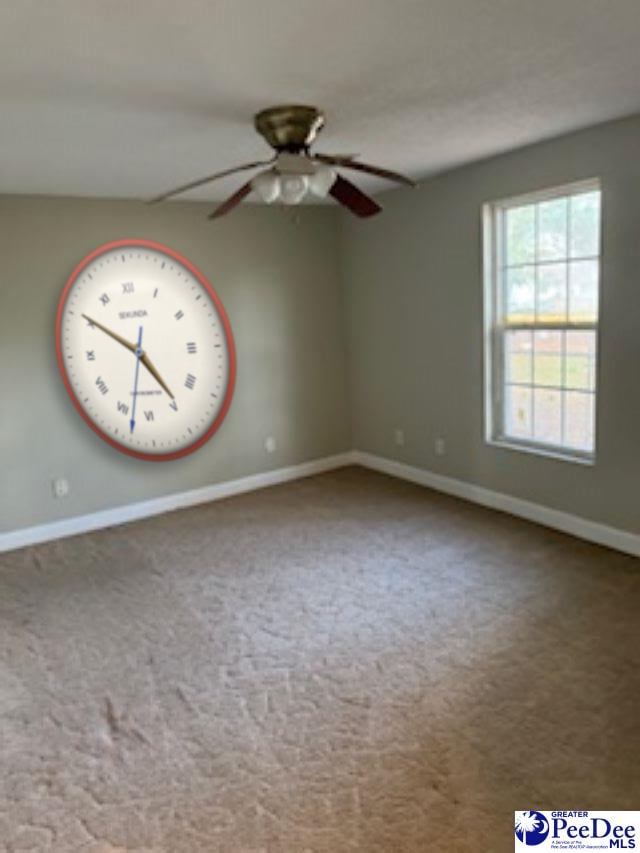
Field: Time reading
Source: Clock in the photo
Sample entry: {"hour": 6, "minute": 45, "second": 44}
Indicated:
{"hour": 4, "minute": 50, "second": 33}
